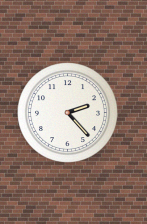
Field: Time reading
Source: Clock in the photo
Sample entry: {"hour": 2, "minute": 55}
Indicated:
{"hour": 2, "minute": 23}
